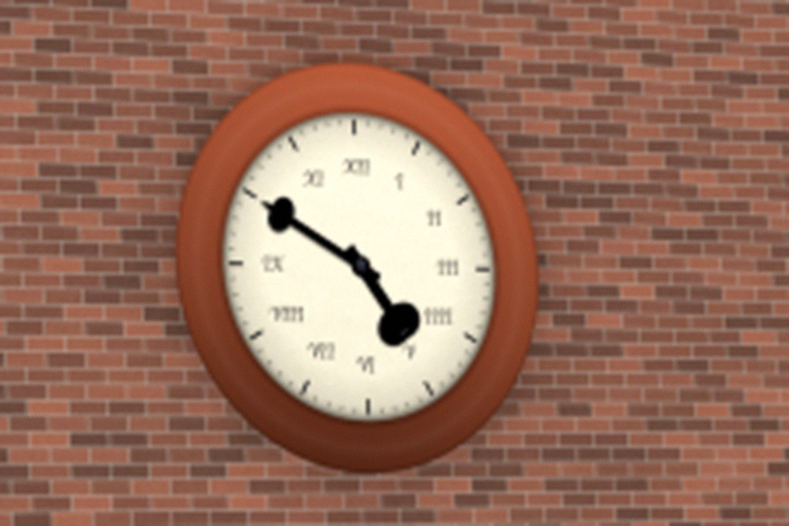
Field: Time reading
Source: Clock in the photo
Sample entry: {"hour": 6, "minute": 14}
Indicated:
{"hour": 4, "minute": 50}
